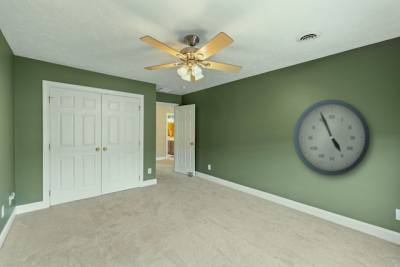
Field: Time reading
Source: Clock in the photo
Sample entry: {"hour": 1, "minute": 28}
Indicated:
{"hour": 4, "minute": 56}
